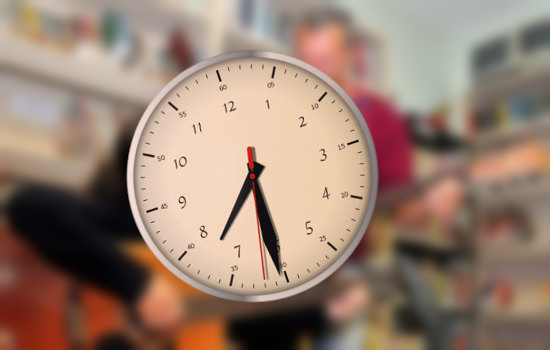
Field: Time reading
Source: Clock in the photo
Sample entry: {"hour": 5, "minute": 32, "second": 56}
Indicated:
{"hour": 7, "minute": 30, "second": 32}
